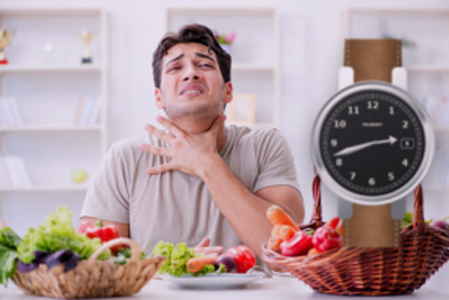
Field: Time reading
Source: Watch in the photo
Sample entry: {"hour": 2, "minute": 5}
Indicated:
{"hour": 2, "minute": 42}
